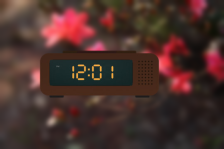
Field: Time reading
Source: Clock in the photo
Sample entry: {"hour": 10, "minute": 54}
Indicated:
{"hour": 12, "minute": 1}
